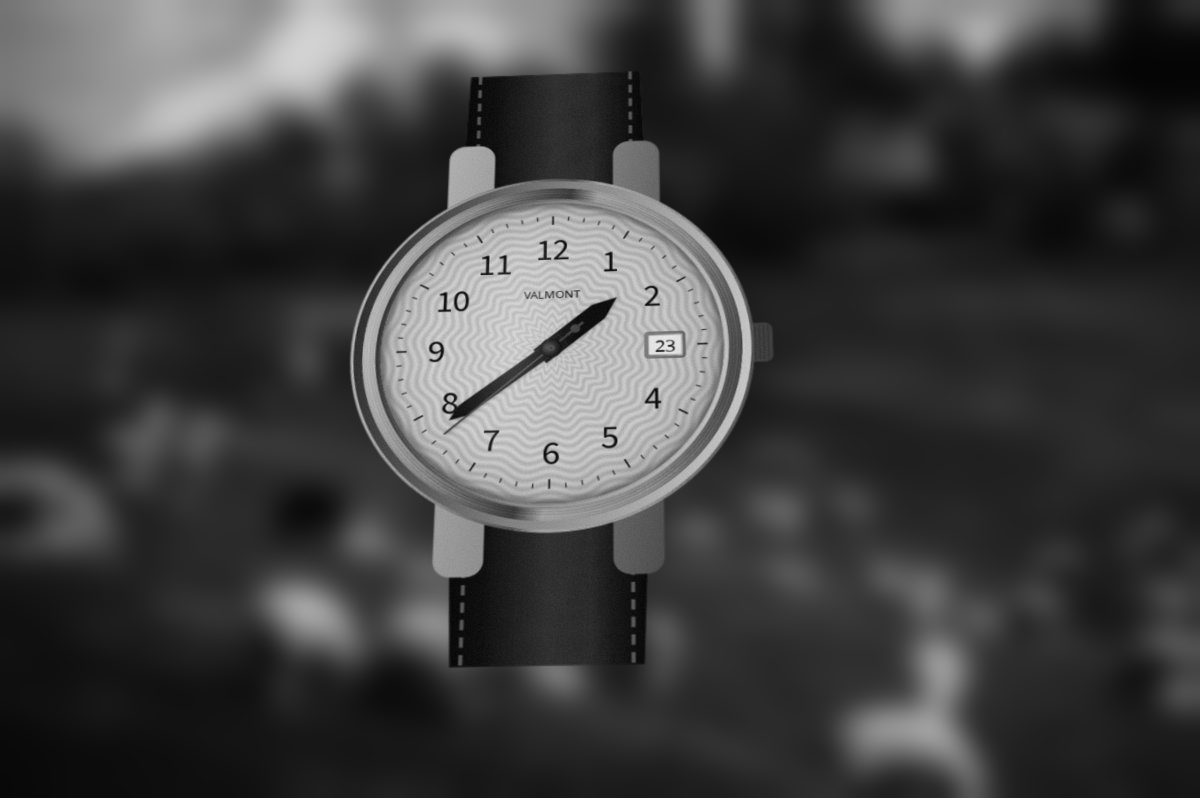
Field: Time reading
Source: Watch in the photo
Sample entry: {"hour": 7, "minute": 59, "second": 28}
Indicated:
{"hour": 1, "minute": 38, "second": 38}
